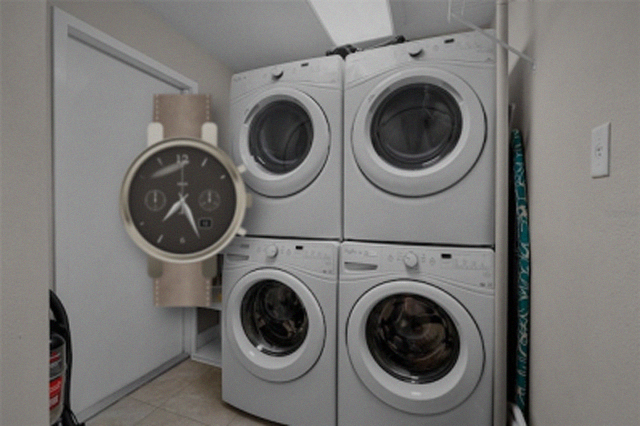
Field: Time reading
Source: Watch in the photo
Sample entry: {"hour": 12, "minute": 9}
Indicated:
{"hour": 7, "minute": 26}
